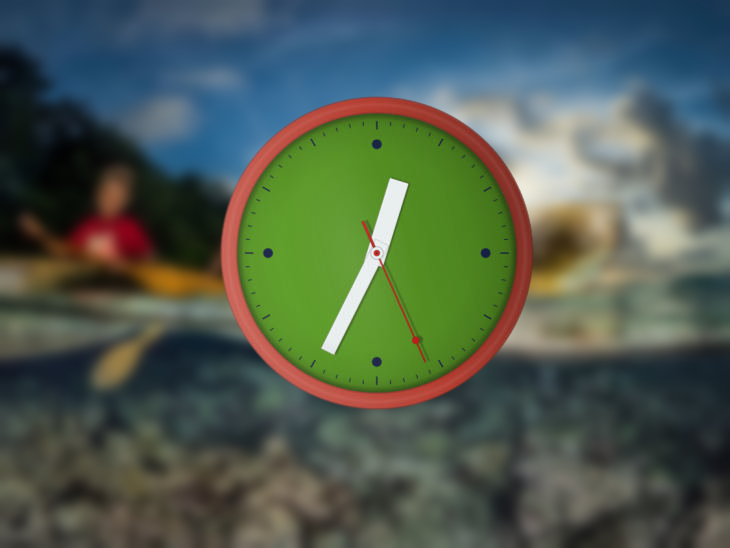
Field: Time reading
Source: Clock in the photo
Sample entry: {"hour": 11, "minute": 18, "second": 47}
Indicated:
{"hour": 12, "minute": 34, "second": 26}
